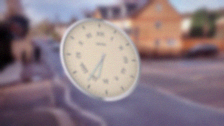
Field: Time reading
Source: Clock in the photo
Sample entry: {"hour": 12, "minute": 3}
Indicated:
{"hour": 6, "minute": 36}
